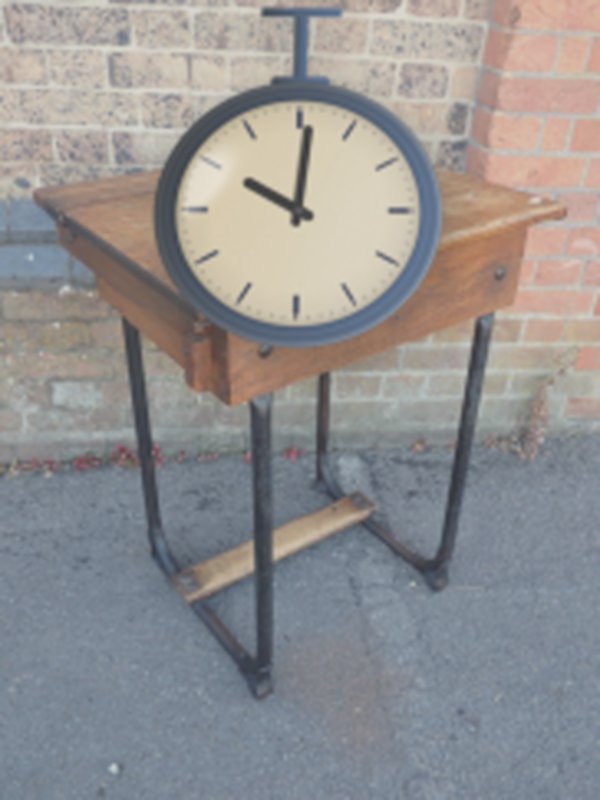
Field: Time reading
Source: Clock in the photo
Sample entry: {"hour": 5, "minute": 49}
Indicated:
{"hour": 10, "minute": 1}
